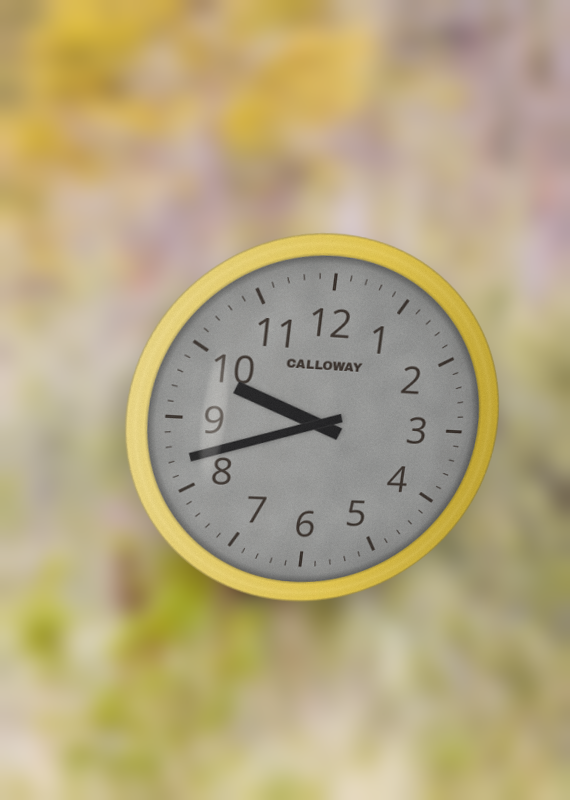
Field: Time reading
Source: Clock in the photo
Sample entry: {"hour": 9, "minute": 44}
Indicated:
{"hour": 9, "minute": 42}
